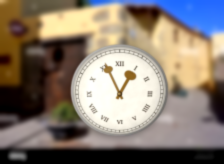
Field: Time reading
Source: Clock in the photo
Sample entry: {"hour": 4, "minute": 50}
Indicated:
{"hour": 12, "minute": 56}
